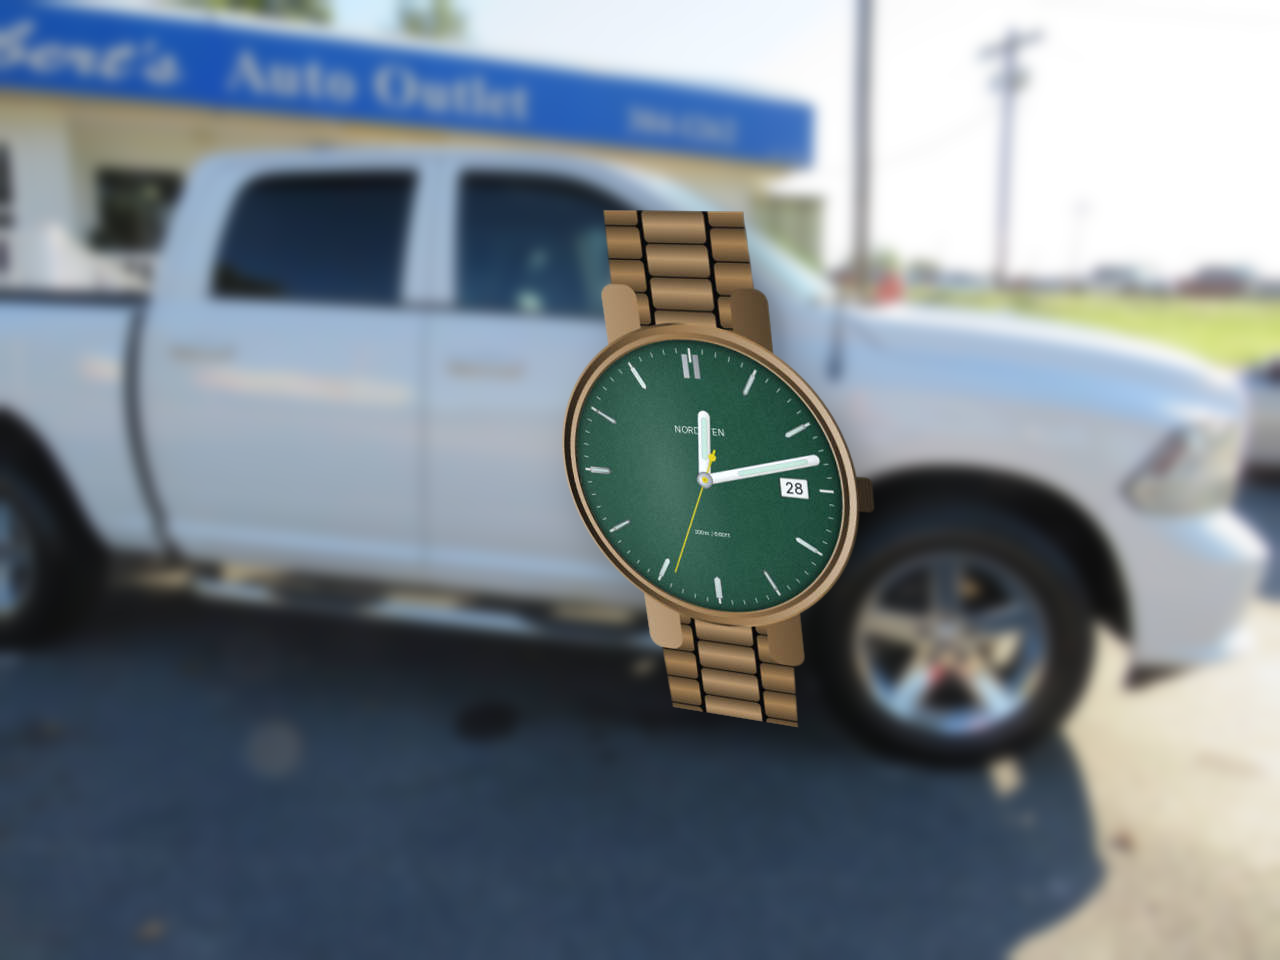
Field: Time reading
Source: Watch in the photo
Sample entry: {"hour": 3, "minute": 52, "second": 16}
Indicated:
{"hour": 12, "minute": 12, "second": 34}
